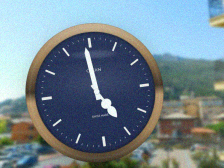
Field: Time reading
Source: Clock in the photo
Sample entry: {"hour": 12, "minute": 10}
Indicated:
{"hour": 4, "minute": 59}
